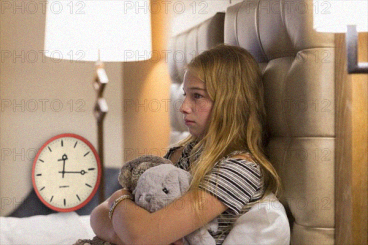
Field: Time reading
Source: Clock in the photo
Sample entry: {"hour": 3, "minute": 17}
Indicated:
{"hour": 12, "minute": 16}
